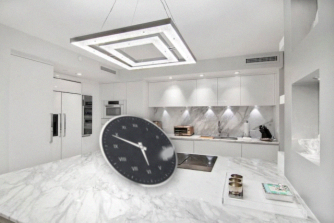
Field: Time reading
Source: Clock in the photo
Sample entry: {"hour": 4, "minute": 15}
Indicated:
{"hour": 5, "minute": 49}
